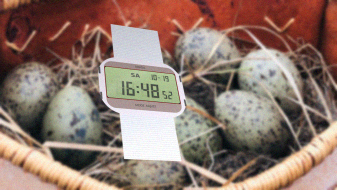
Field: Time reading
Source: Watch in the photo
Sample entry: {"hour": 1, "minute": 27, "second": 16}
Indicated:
{"hour": 16, "minute": 48, "second": 52}
